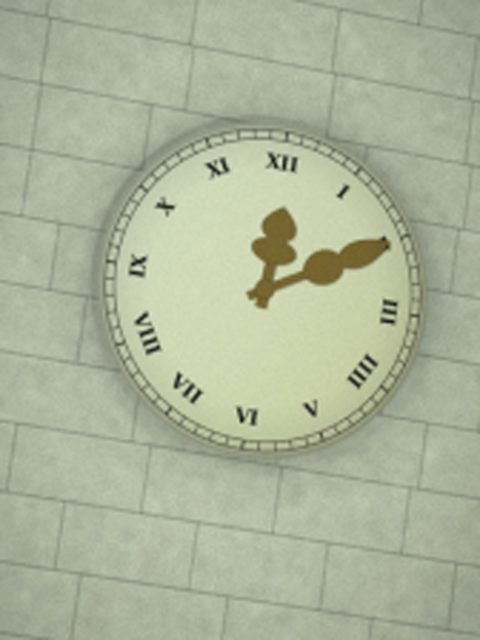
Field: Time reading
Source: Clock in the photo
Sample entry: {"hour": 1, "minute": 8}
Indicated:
{"hour": 12, "minute": 10}
